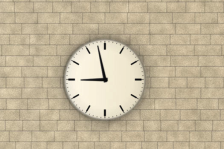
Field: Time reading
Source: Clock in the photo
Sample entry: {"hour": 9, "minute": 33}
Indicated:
{"hour": 8, "minute": 58}
